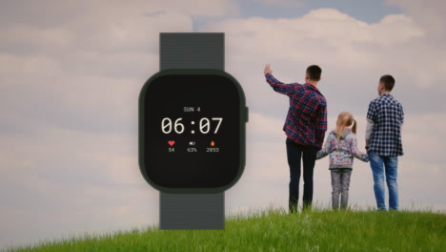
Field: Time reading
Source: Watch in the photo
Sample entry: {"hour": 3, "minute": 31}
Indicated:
{"hour": 6, "minute": 7}
